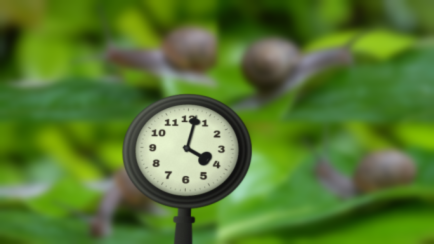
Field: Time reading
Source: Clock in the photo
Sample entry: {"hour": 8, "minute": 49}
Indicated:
{"hour": 4, "minute": 2}
